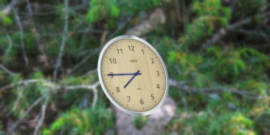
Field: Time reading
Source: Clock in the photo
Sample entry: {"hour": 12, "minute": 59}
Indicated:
{"hour": 7, "minute": 45}
